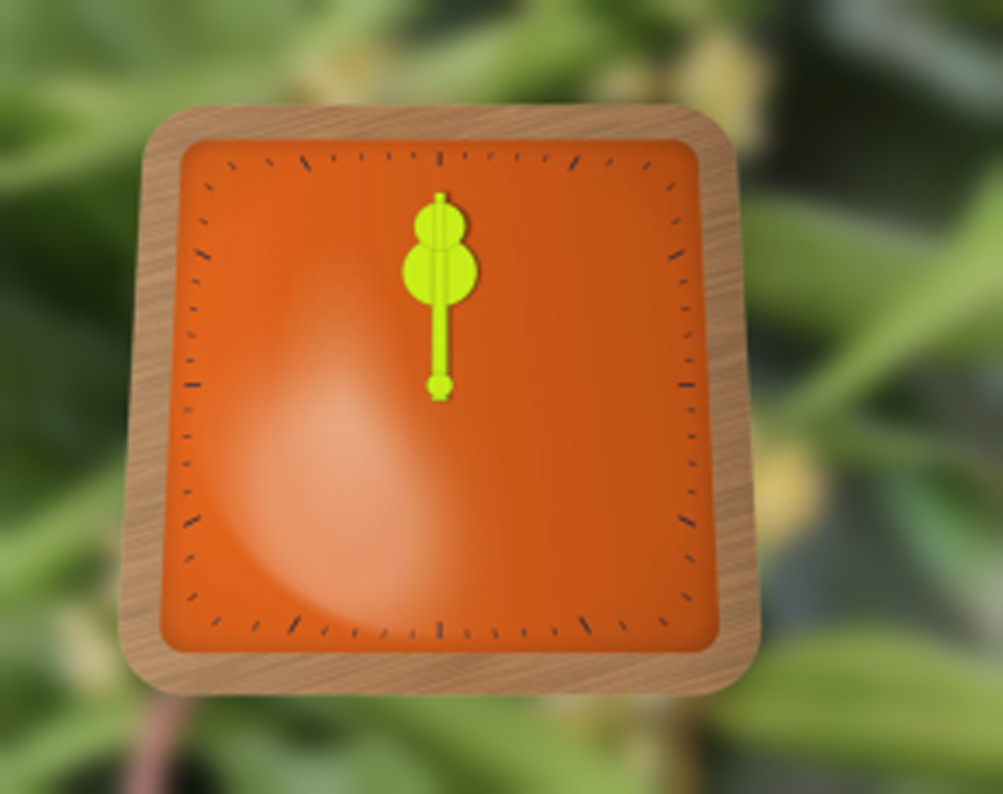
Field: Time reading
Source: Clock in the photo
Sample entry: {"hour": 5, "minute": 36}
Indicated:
{"hour": 12, "minute": 0}
